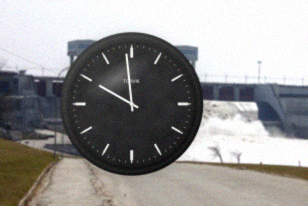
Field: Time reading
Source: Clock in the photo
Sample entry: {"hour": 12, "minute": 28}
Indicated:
{"hour": 9, "minute": 59}
